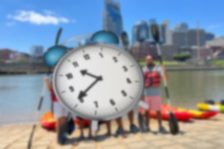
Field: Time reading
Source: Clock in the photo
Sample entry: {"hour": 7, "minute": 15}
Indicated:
{"hour": 10, "minute": 41}
